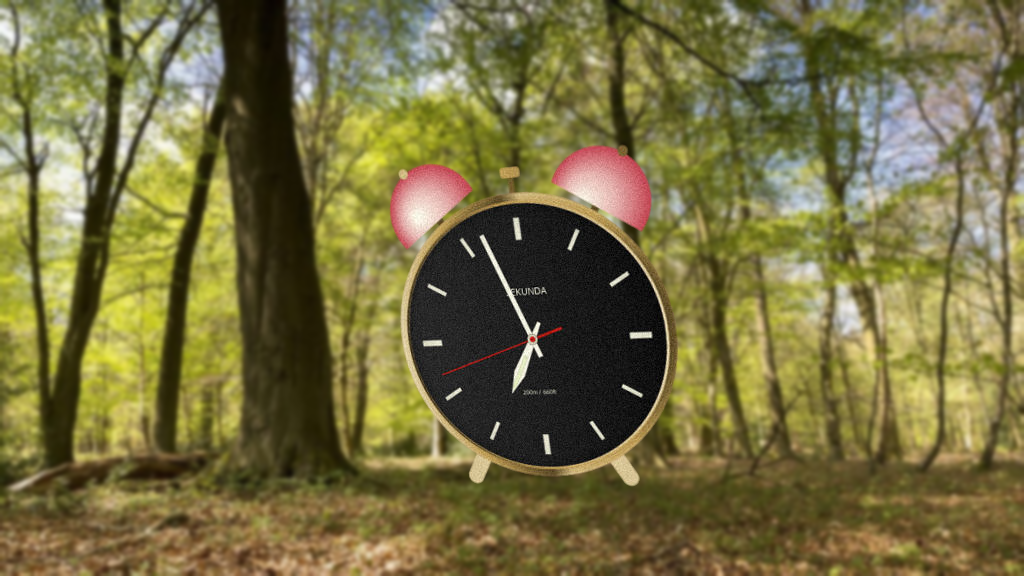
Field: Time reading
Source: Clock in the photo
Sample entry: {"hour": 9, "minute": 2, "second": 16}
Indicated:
{"hour": 6, "minute": 56, "second": 42}
